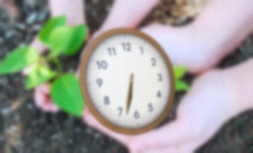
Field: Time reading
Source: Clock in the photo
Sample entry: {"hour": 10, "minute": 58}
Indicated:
{"hour": 6, "minute": 33}
